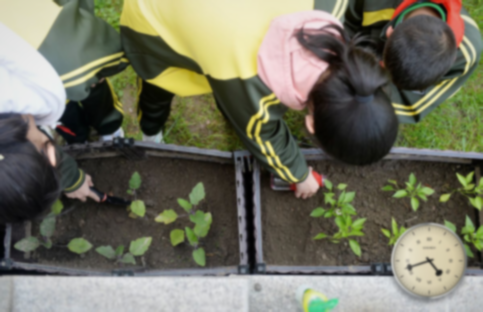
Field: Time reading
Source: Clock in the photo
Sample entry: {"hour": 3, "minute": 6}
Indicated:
{"hour": 4, "minute": 42}
